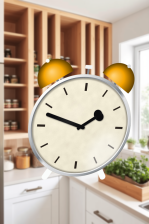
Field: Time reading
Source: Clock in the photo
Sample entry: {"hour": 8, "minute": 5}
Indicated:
{"hour": 1, "minute": 48}
